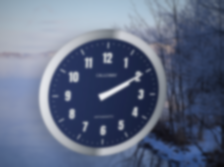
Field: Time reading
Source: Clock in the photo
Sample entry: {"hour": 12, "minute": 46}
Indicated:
{"hour": 2, "minute": 10}
